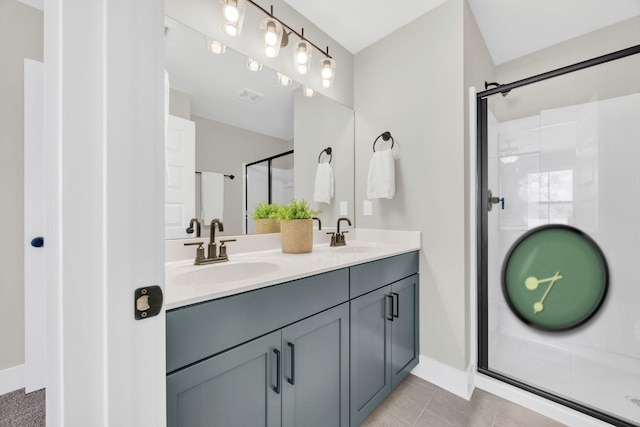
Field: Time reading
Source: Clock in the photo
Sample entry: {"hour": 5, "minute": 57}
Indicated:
{"hour": 8, "minute": 35}
